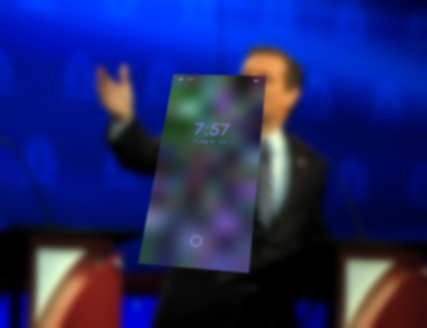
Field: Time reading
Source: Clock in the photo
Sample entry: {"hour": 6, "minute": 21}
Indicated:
{"hour": 7, "minute": 57}
